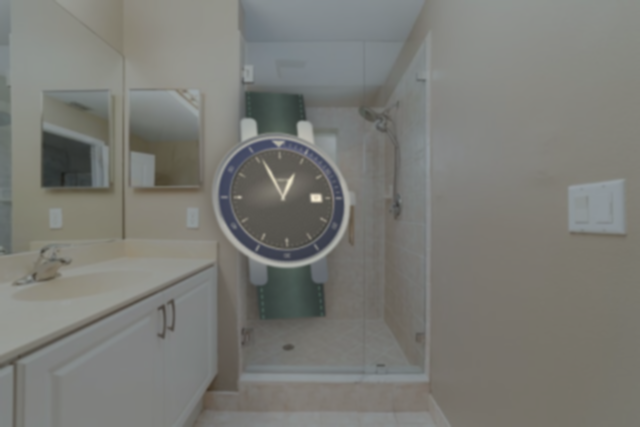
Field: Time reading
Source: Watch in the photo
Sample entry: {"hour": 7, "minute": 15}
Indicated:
{"hour": 12, "minute": 56}
